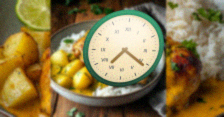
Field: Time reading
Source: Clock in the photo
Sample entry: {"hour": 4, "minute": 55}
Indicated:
{"hour": 7, "minute": 21}
